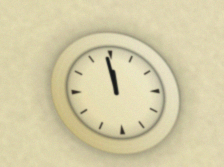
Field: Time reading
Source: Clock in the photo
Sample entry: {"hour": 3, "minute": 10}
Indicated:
{"hour": 11, "minute": 59}
